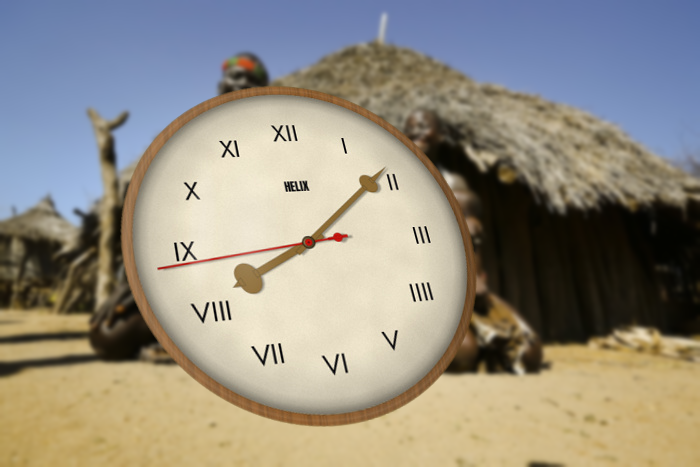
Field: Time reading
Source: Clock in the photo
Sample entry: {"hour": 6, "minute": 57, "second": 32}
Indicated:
{"hour": 8, "minute": 8, "second": 44}
